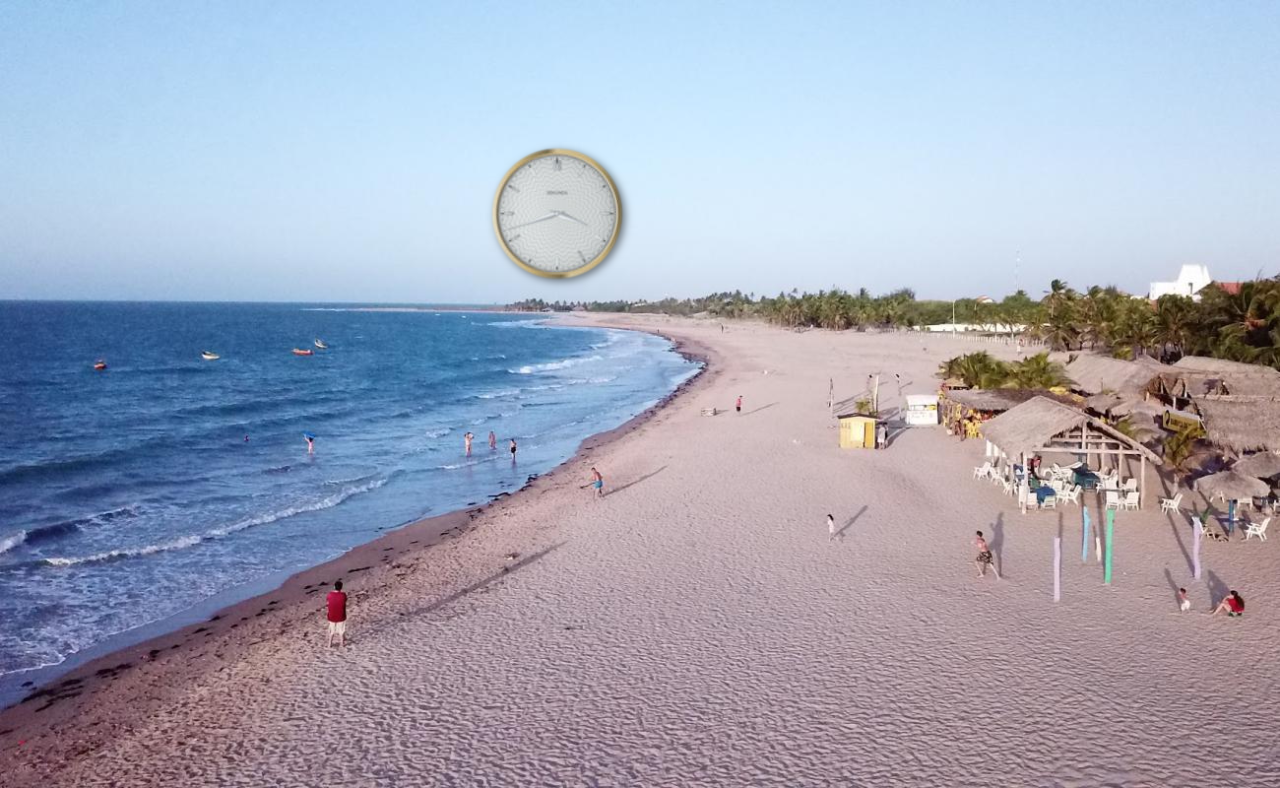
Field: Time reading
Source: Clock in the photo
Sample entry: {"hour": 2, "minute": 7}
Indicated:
{"hour": 3, "minute": 42}
